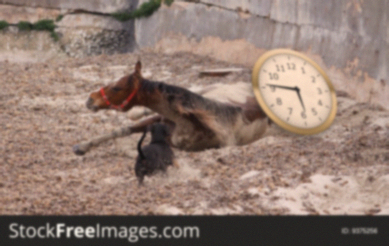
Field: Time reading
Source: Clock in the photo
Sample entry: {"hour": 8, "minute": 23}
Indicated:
{"hour": 5, "minute": 46}
